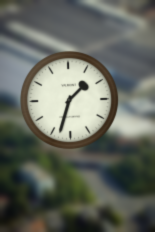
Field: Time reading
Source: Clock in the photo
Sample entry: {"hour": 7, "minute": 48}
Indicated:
{"hour": 1, "minute": 33}
